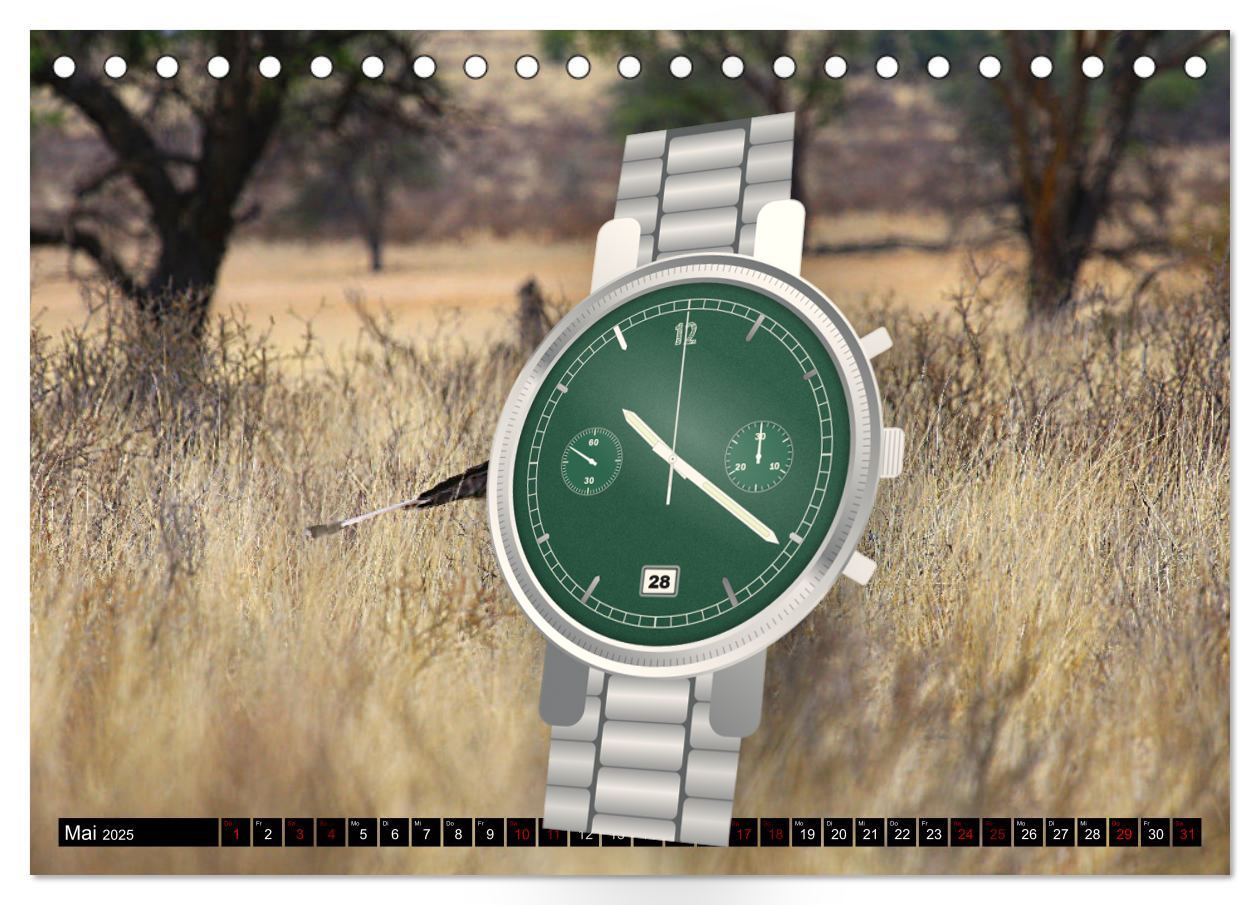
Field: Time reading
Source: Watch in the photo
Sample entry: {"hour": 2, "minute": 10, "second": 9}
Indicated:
{"hour": 10, "minute": 20, "second": 50}
